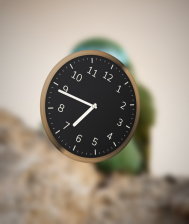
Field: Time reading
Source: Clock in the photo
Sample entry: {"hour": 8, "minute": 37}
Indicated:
{"hour": 6, "minute": 44}
